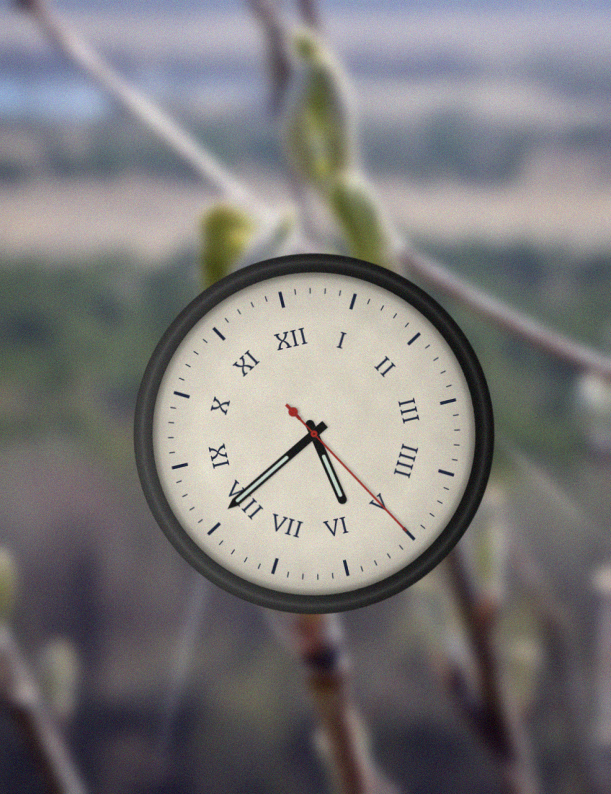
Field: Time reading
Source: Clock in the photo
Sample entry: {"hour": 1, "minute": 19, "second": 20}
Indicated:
{"hour": 5, "minute": 40, "second": 25}
